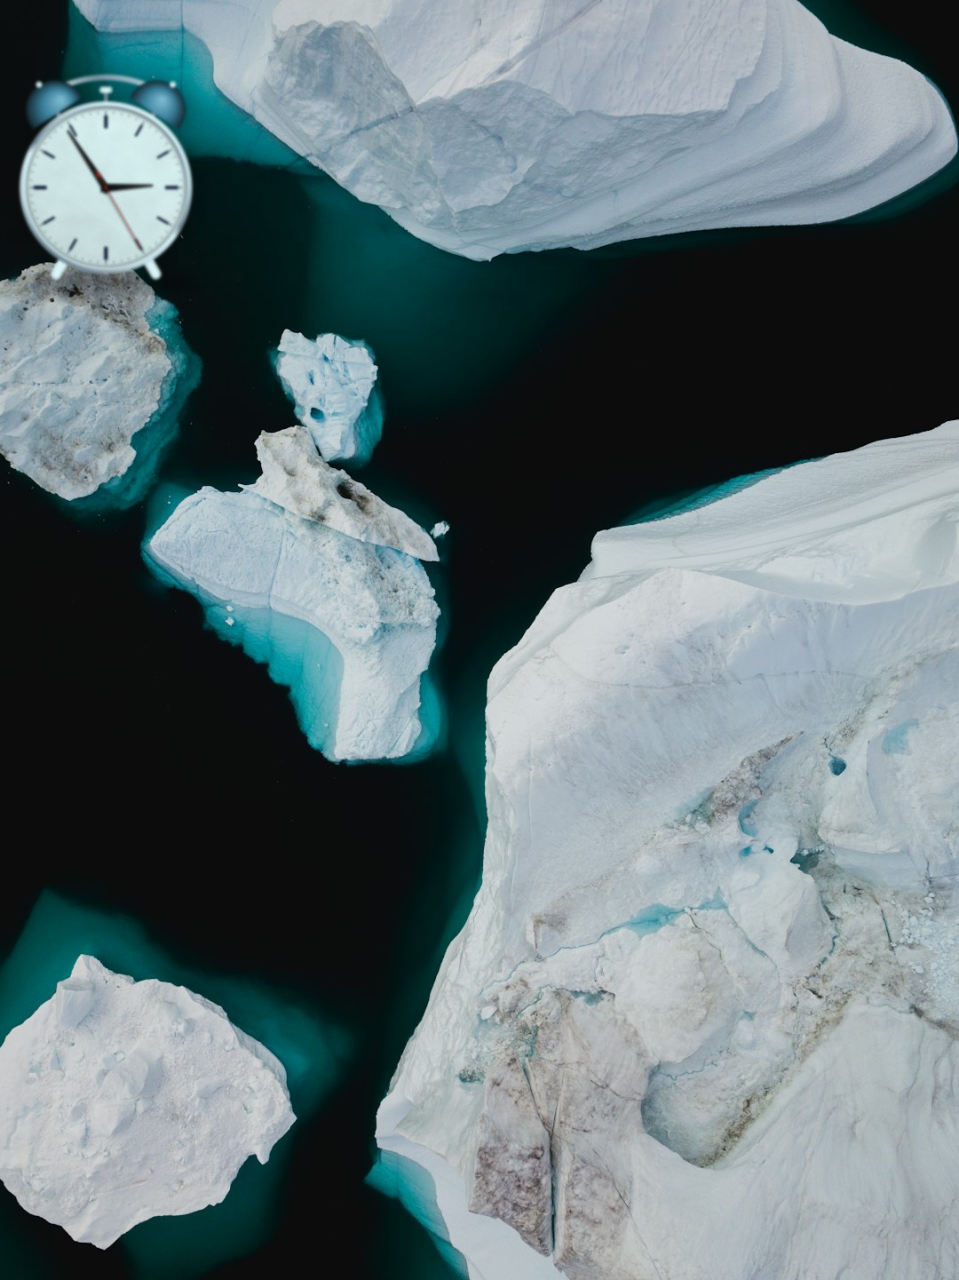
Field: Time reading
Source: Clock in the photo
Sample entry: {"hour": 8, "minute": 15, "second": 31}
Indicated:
{"hour": 2, "minute": 54, "second": 25}
